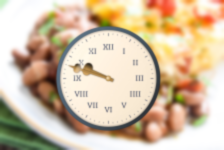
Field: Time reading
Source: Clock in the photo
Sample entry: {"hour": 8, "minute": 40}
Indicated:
{"hour": 9, "minute": 48}
